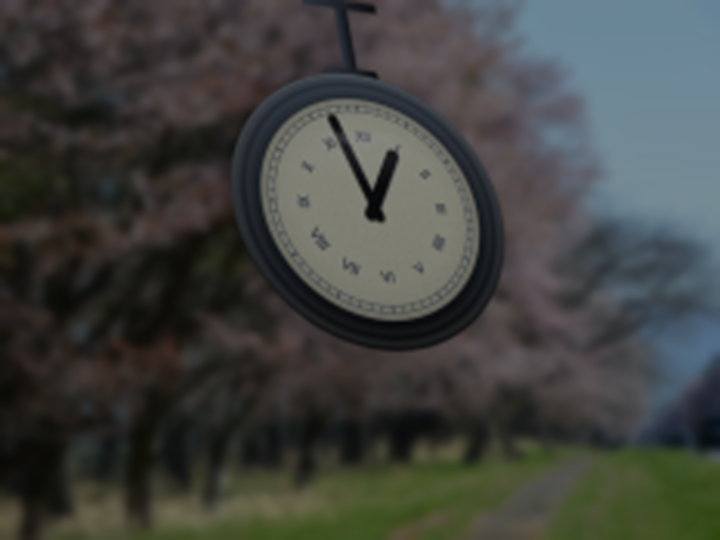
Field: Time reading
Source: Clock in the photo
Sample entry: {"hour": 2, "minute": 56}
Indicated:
{"hour": 12, "minute": 57}
